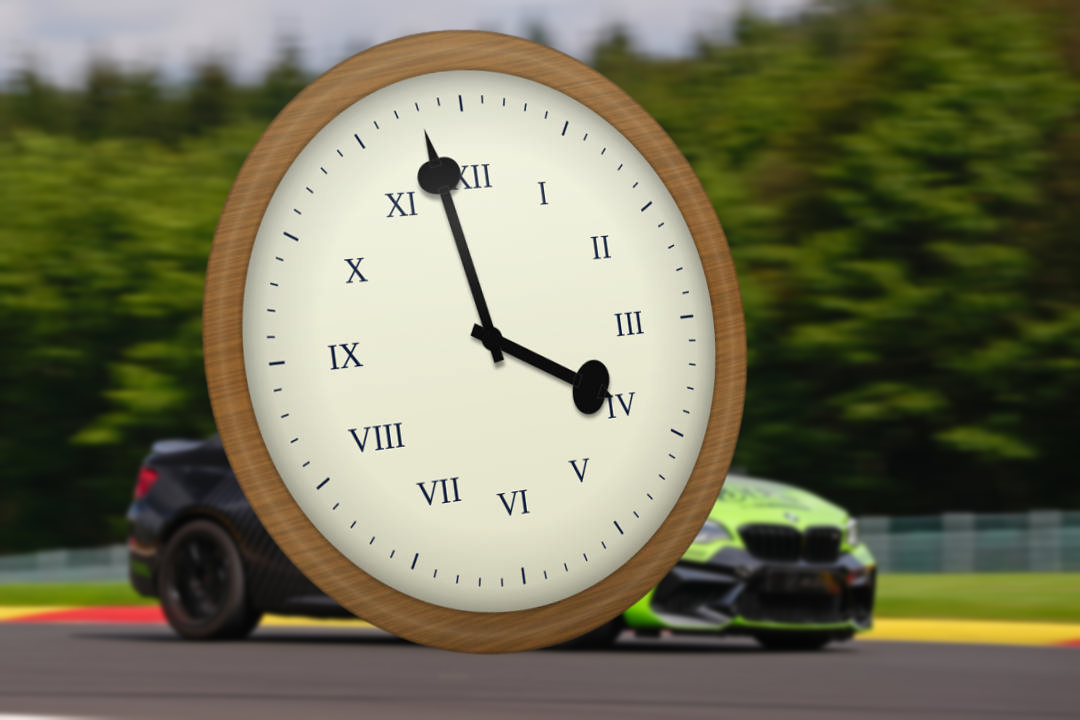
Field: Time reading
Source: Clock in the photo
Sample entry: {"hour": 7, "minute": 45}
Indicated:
{"hour": 3, "minute": 58}
